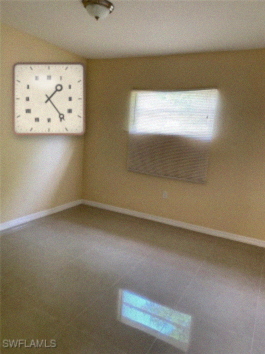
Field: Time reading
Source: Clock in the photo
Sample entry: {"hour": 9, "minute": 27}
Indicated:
{"hour": 1, "minute": 24}
